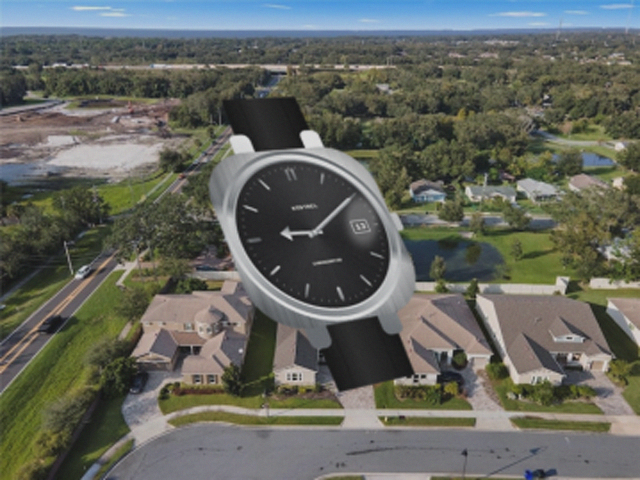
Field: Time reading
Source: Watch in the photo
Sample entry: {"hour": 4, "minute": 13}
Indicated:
{"hour": 9, "minute": 10}
